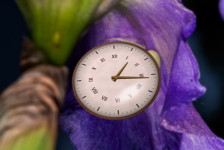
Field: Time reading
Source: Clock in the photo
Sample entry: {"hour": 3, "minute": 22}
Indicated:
{"hour": 1, "minute": 16}
